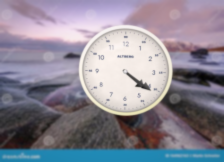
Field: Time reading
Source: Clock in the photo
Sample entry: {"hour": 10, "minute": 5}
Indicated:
{"hour": 4, "minute": 21}
